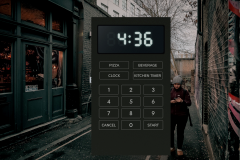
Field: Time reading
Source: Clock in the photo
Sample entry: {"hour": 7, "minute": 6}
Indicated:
{"hour": 4, "minute": 36}
